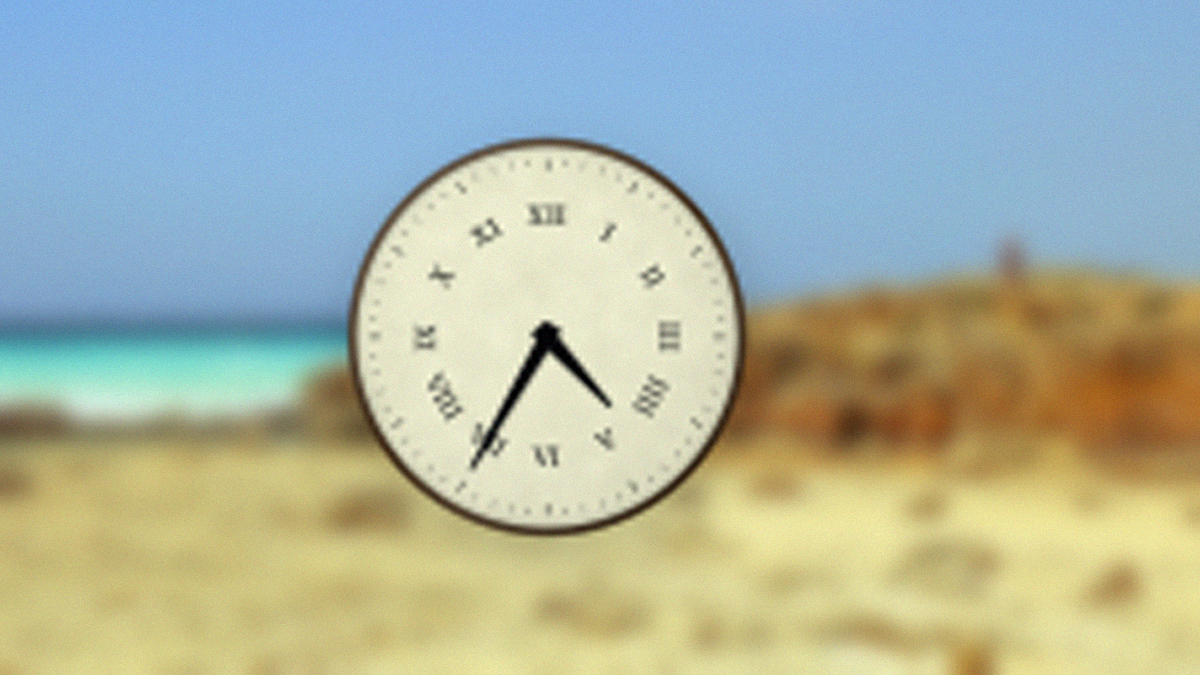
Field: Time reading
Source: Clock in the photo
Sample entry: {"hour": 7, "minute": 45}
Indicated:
{"hour": 4, "minute": 35}
